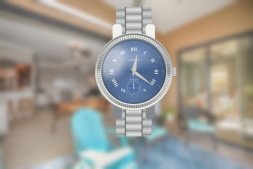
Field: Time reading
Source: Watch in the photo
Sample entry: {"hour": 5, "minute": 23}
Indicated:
{"hour": 12, "minute": 21}
